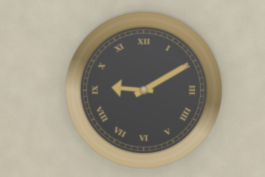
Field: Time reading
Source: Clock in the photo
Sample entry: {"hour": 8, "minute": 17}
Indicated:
{"hour": 9, "minute": 10}
